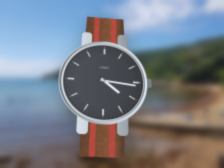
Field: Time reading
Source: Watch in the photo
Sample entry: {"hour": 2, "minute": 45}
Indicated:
{"hour": 4, "minute": 16}
